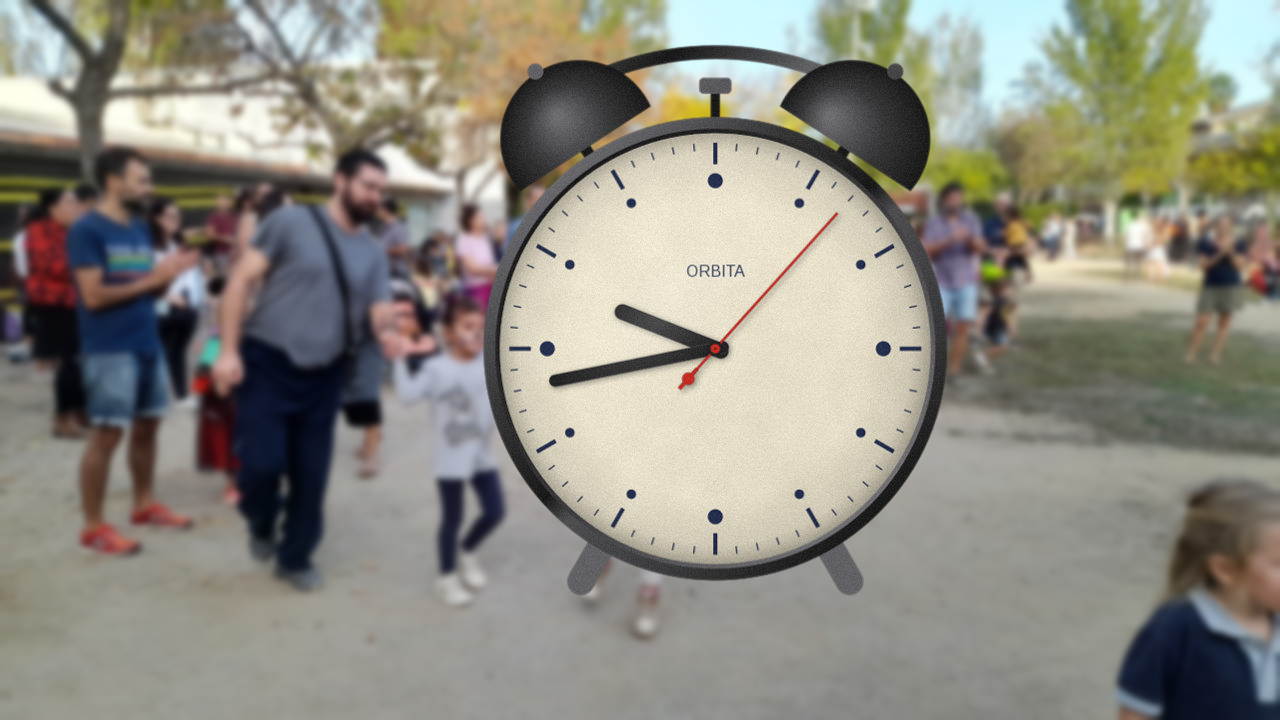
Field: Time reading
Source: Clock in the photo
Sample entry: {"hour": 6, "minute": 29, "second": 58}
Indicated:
{"hour": 9, "minute": 43, "second": 7}
